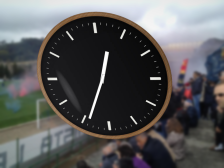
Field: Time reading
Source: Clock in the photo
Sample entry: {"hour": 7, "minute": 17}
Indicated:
{"hour": 12, "minute": 34}
